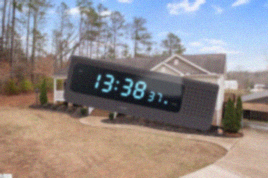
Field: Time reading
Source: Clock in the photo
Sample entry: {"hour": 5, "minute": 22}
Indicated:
{"hour": 13, "minute": 38}
